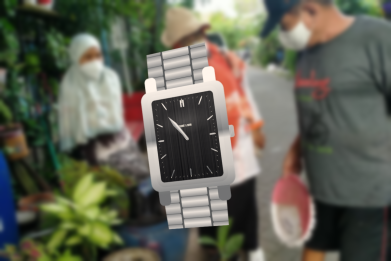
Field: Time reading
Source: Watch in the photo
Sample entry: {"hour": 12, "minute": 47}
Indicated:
{"hour": 10, "minute": 54}
